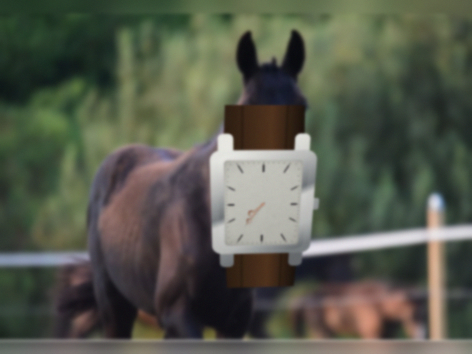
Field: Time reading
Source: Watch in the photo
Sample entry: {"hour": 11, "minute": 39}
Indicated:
{"hour": 7, "minute": 36}
